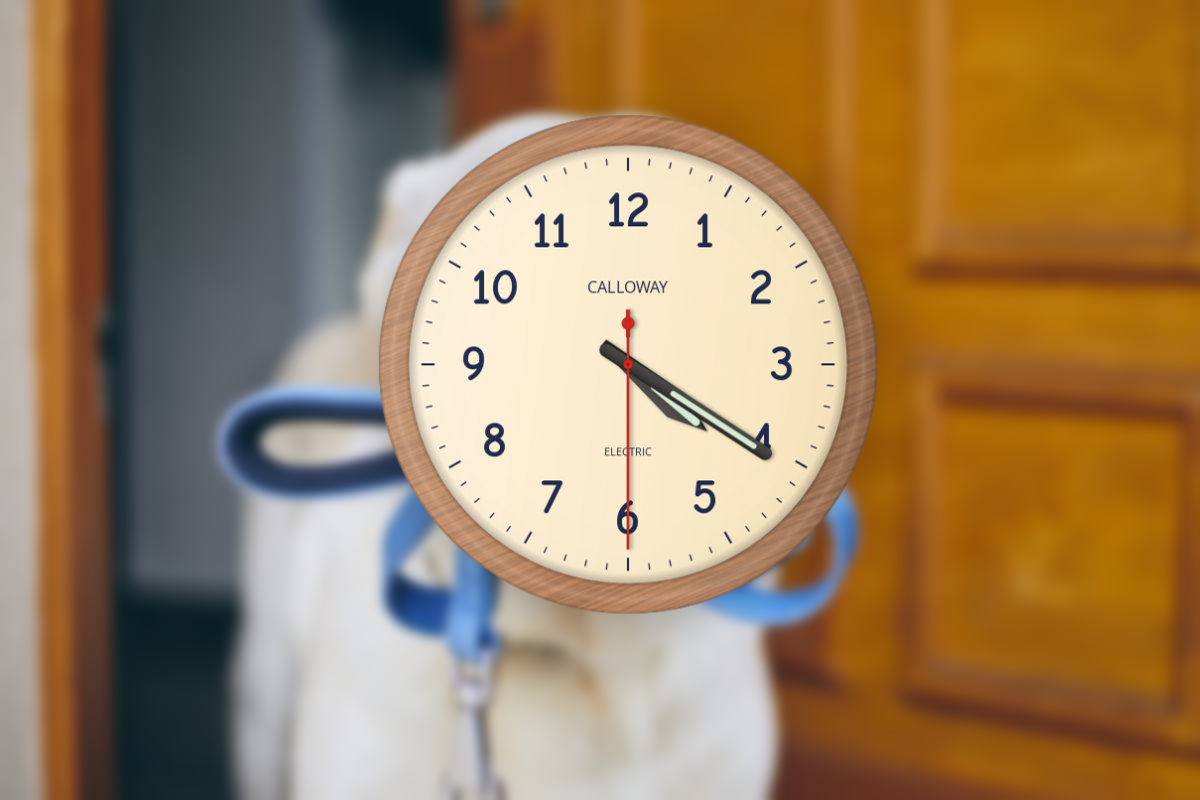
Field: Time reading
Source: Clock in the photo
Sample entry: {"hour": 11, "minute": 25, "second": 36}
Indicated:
{"hour": 4, "minute": 20, "second": 30}
